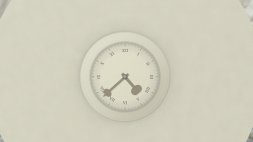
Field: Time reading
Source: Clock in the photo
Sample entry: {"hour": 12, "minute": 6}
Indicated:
{"hour": 4, "minute": 38}
